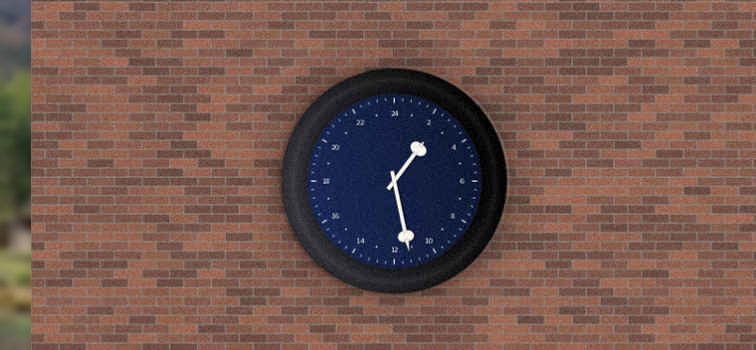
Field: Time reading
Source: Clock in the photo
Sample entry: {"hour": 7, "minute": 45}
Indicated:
{"hour": 2, "minute": 28}
